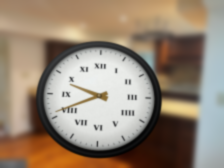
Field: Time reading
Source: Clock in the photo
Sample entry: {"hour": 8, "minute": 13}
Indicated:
{"hour": 9, "minute": 41}
